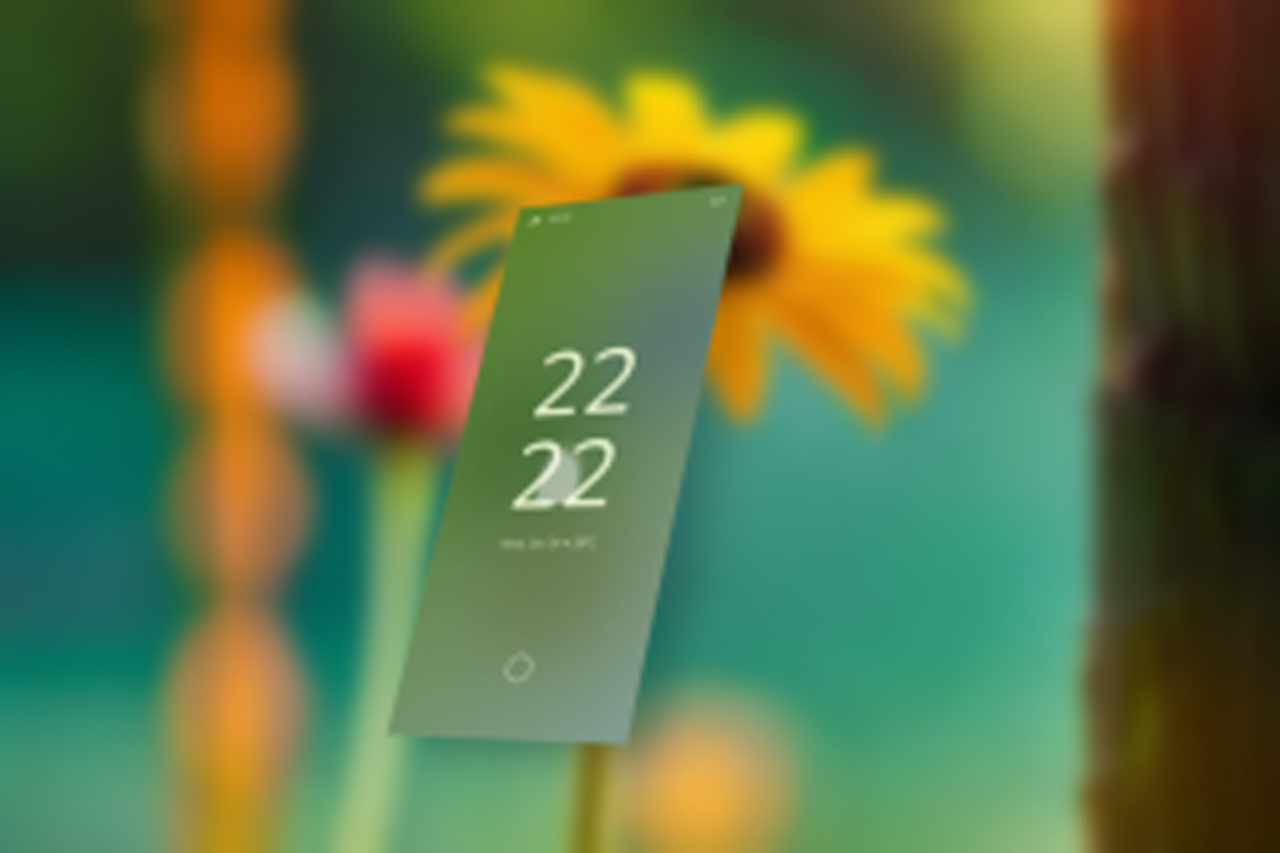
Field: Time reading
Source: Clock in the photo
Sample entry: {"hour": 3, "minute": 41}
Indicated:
{"hour": 22, "minute": 22}
